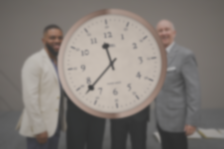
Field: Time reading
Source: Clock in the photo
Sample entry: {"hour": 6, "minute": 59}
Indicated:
{"hour": 11, "minute": 38}
